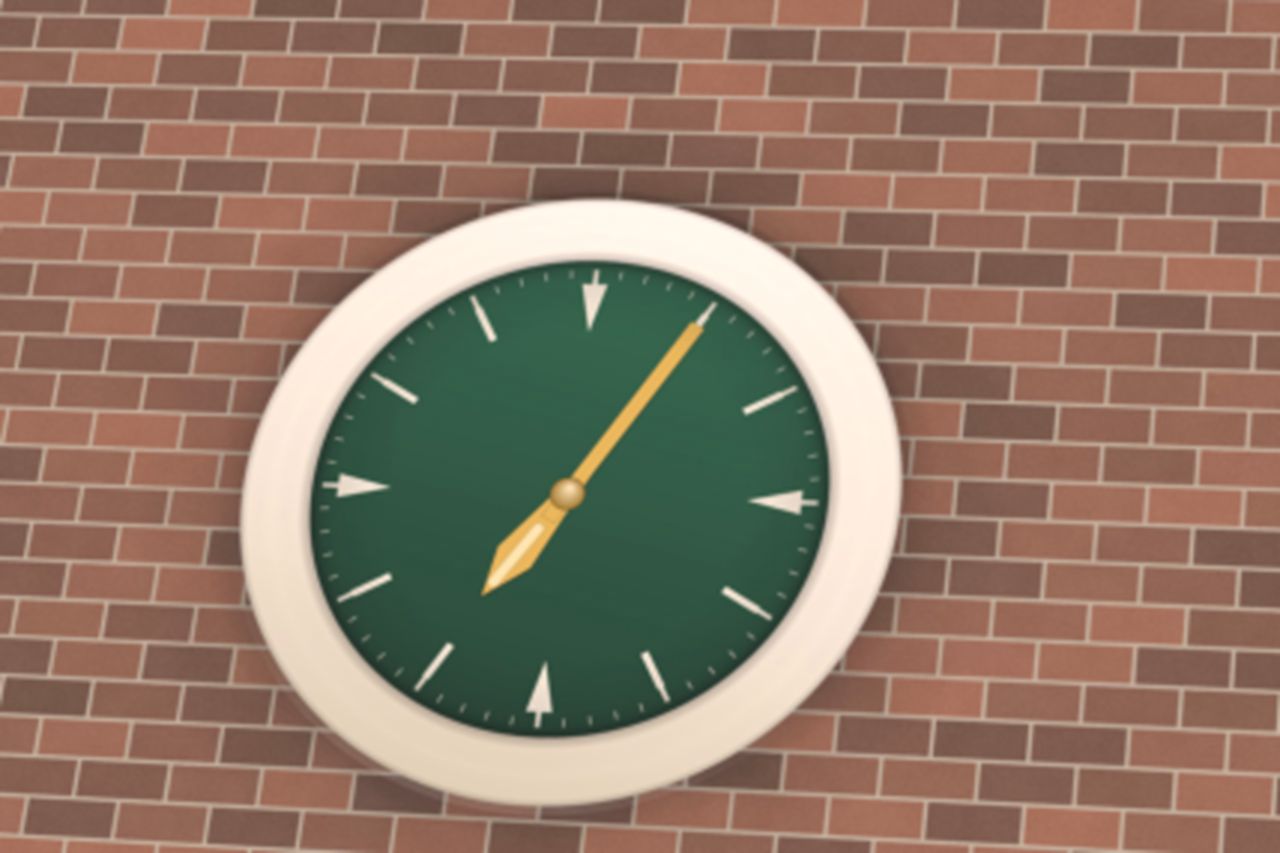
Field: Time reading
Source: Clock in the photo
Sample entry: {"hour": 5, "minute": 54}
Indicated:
{"hour": 7, "minute": 5}
